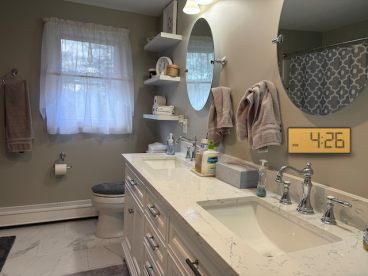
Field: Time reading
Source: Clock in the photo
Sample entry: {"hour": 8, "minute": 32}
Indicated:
{"hour": 4, "minute": 26}
